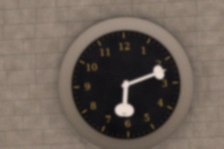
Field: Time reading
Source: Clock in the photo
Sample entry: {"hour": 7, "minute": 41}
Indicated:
{"hour": 6, "minute": 12}
